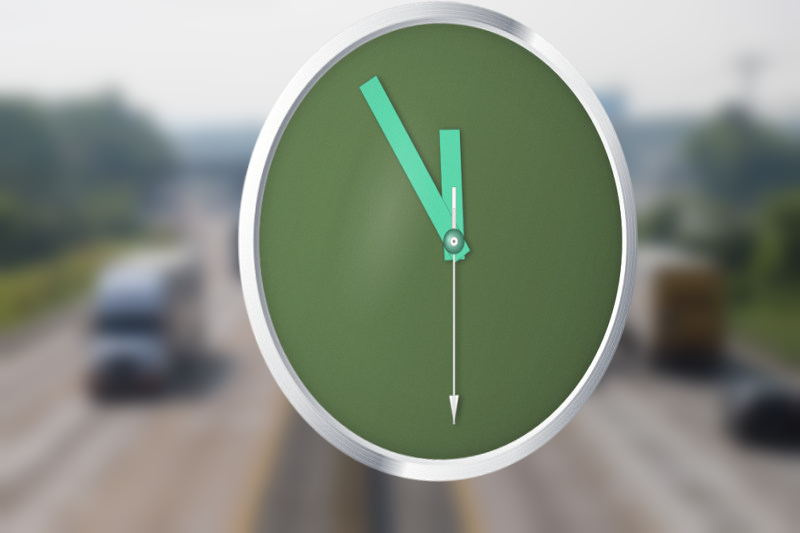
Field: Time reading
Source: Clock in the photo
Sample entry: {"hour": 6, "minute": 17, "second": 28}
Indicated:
{"hour": 11, "minute": 54, "second": 30}
